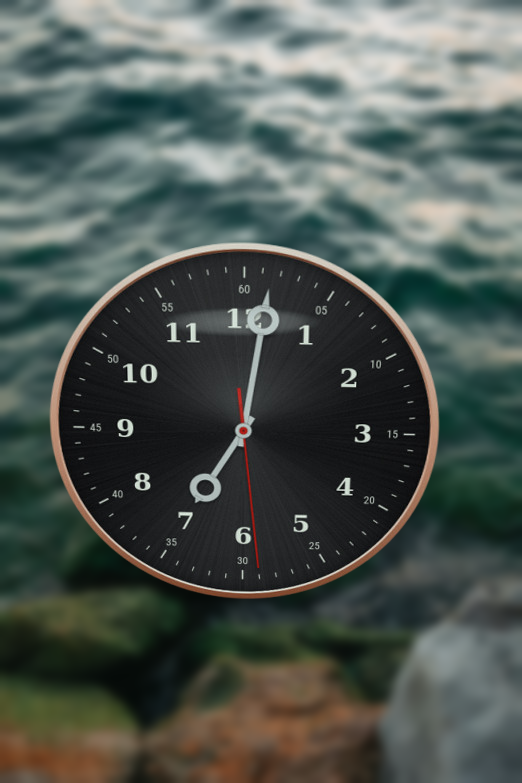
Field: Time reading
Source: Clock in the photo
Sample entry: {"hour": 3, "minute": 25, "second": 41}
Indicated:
{"hour": 7, "minute": 1, "second": 29}
